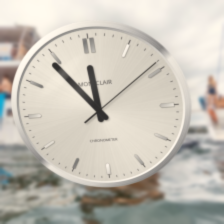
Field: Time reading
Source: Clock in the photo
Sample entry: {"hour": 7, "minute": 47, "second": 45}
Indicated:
{"hour": 11, "minute": 54, "second": 9}
